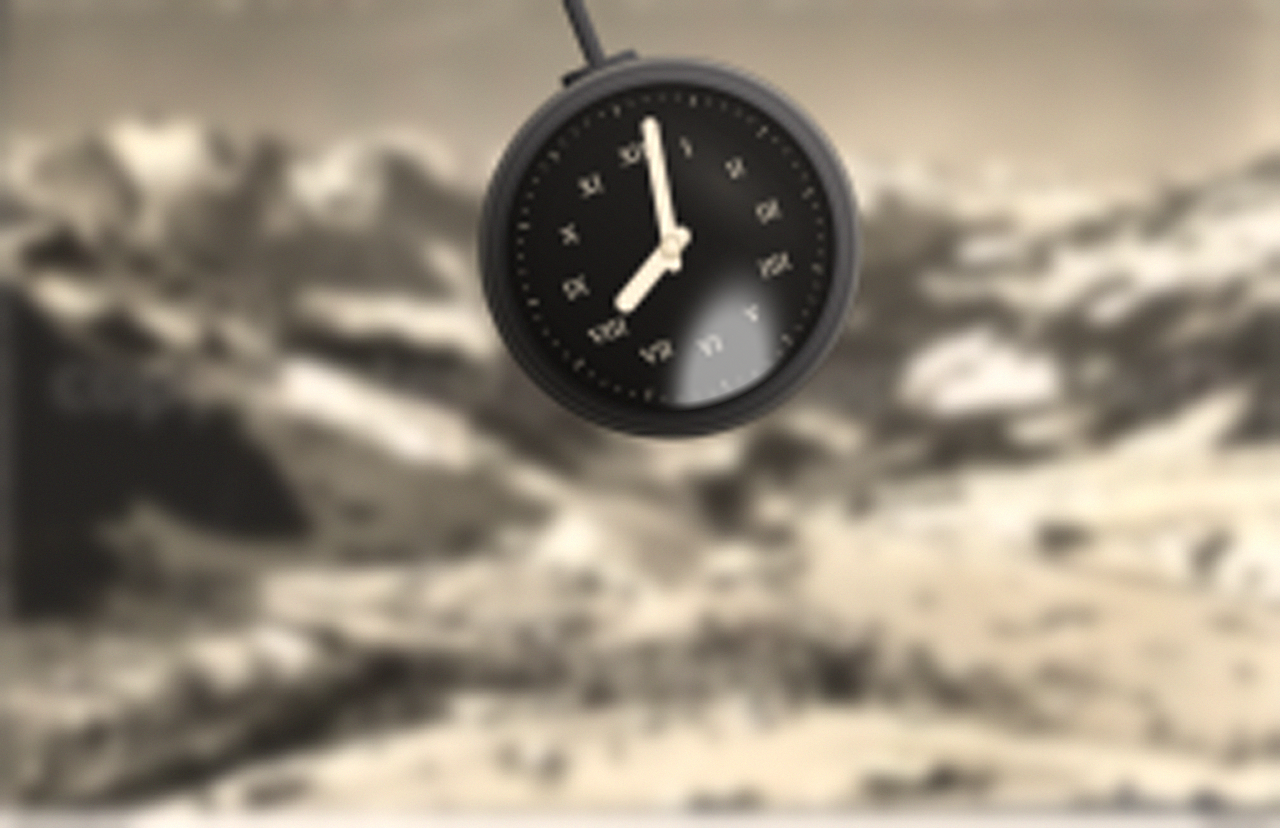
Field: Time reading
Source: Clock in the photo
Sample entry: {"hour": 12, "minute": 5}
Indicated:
{"hour": 8, "minute": 2}
